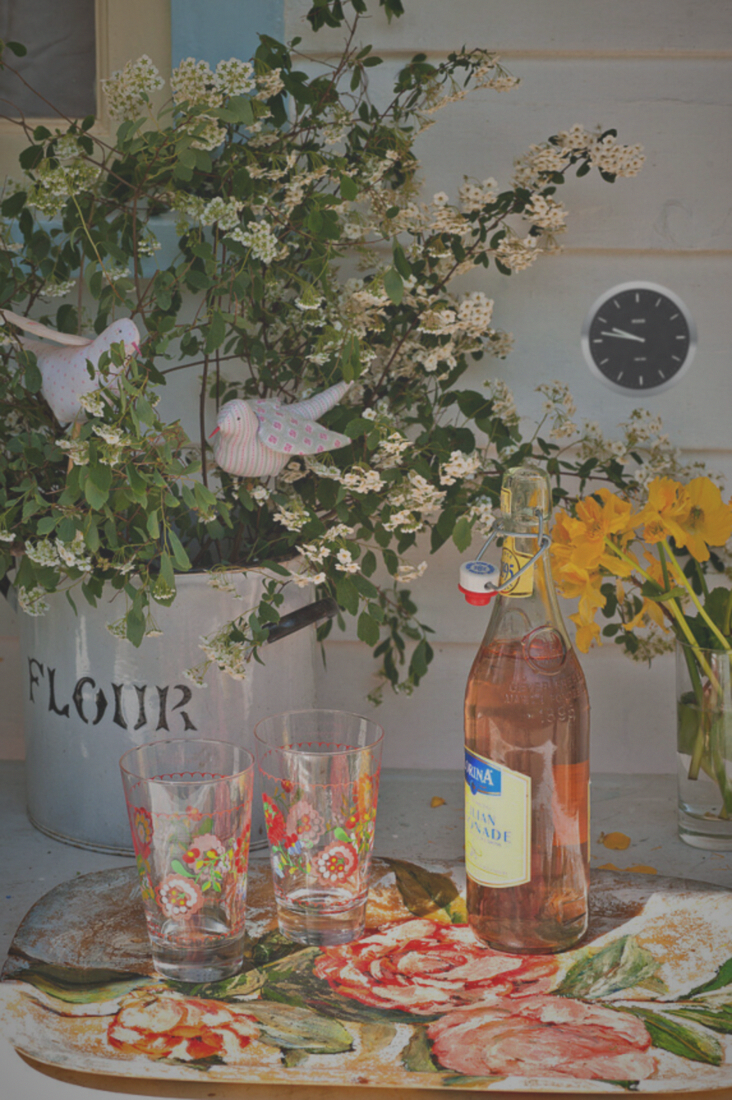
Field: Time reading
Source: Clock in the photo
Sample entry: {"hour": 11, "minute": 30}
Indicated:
{"hour": 9, "minute": 47}
